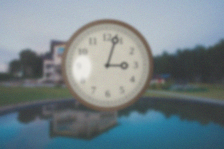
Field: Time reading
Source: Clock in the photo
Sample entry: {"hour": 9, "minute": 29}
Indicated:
{"hour": 3, "minute": 3}
